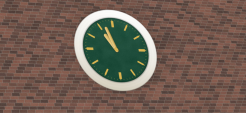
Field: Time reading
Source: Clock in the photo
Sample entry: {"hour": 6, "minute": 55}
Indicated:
{"hour": 10, "minute": 57}
